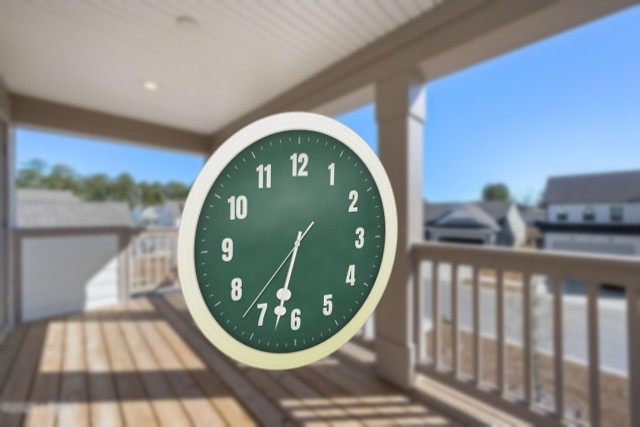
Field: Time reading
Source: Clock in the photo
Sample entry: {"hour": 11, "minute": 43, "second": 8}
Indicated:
{"hour": 6, "minute": 32, "second": 37}
